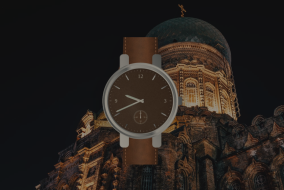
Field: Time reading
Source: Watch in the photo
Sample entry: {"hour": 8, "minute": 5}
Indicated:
{"hour": 9, "minute": 41}
